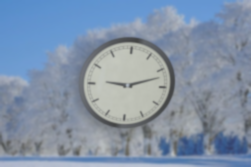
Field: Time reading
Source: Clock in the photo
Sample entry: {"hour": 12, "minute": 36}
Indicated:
{"hour": 9, "minute": 12}
